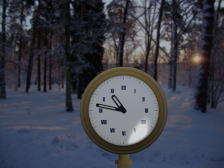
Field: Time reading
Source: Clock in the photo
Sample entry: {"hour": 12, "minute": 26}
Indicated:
{"hour": 10, "minute": 47}
